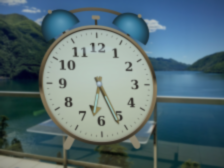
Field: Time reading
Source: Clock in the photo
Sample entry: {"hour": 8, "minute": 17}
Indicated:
{"hour": 6, "minute": 26}
